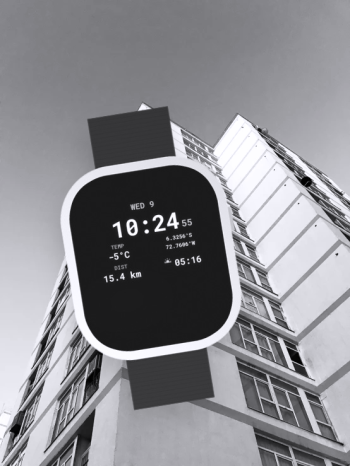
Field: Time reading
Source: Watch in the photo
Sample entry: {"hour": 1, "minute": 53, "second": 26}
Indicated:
{"hour": 10, "minute": 24, "second": 55}
